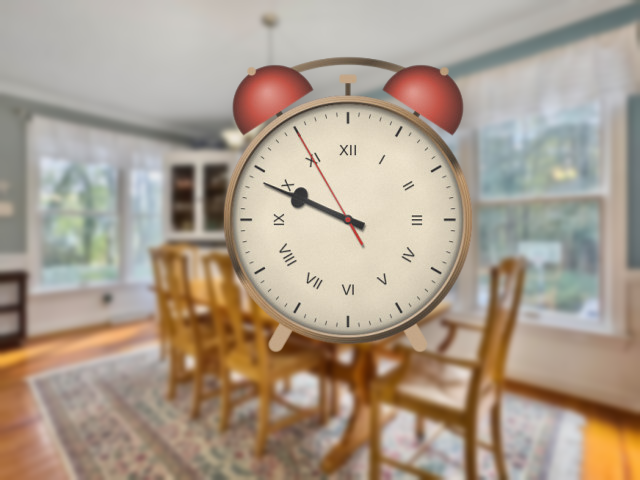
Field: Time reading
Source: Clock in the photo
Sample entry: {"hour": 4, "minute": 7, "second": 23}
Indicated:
{"hour": 9, "minute": 48, "second": 55}
